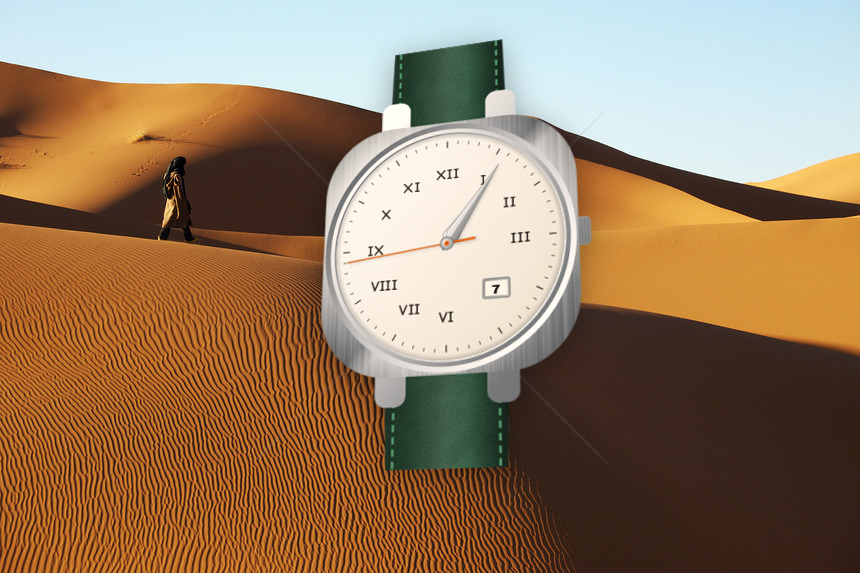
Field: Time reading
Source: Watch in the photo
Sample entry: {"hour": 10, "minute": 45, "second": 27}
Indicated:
{"hour": 1, "minute": 5, "second": 44}
